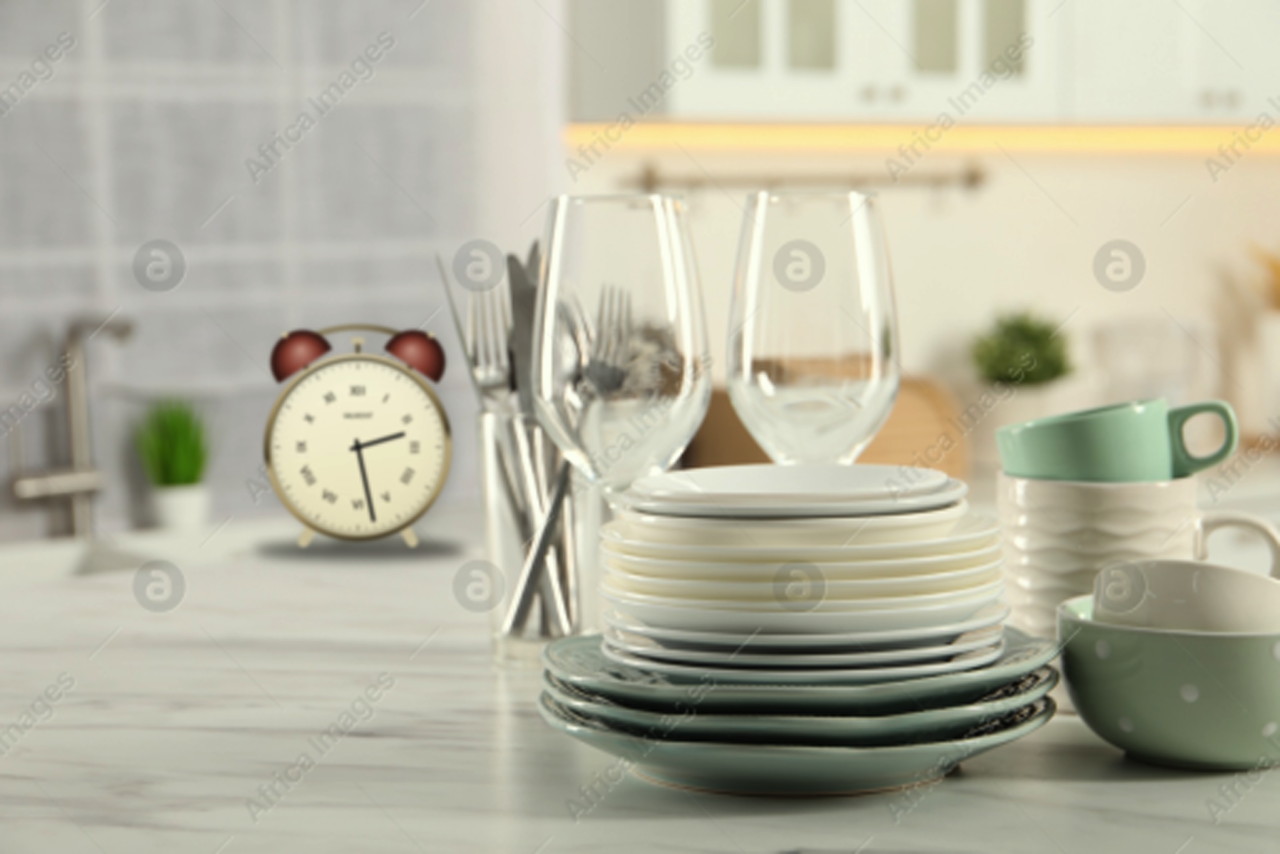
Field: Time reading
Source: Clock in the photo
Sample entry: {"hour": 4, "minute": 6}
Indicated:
{"hour": 2, "minute": 28}
